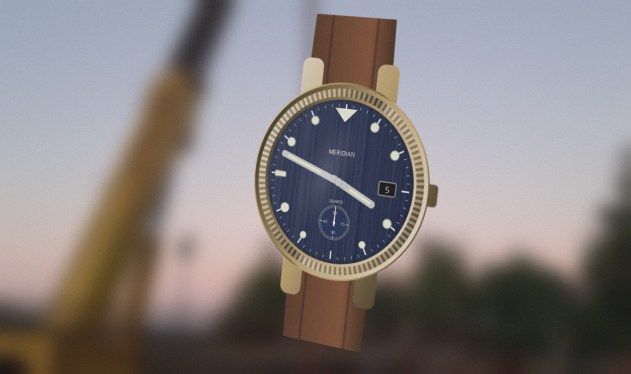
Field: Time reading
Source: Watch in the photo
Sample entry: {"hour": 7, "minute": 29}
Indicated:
{"hour": 3, "minute": 48}
